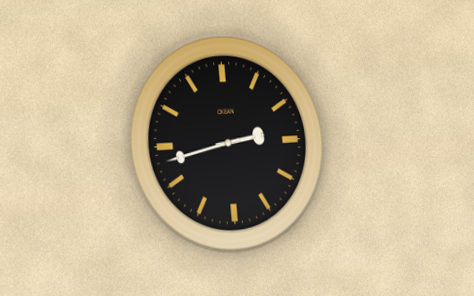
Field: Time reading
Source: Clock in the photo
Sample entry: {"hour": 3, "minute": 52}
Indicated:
{"hour": 2, "minute": 43}
